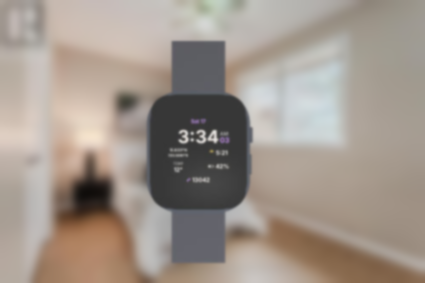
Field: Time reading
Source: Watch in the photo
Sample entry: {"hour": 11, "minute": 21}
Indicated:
{"hour": 3, "minute": 34}
